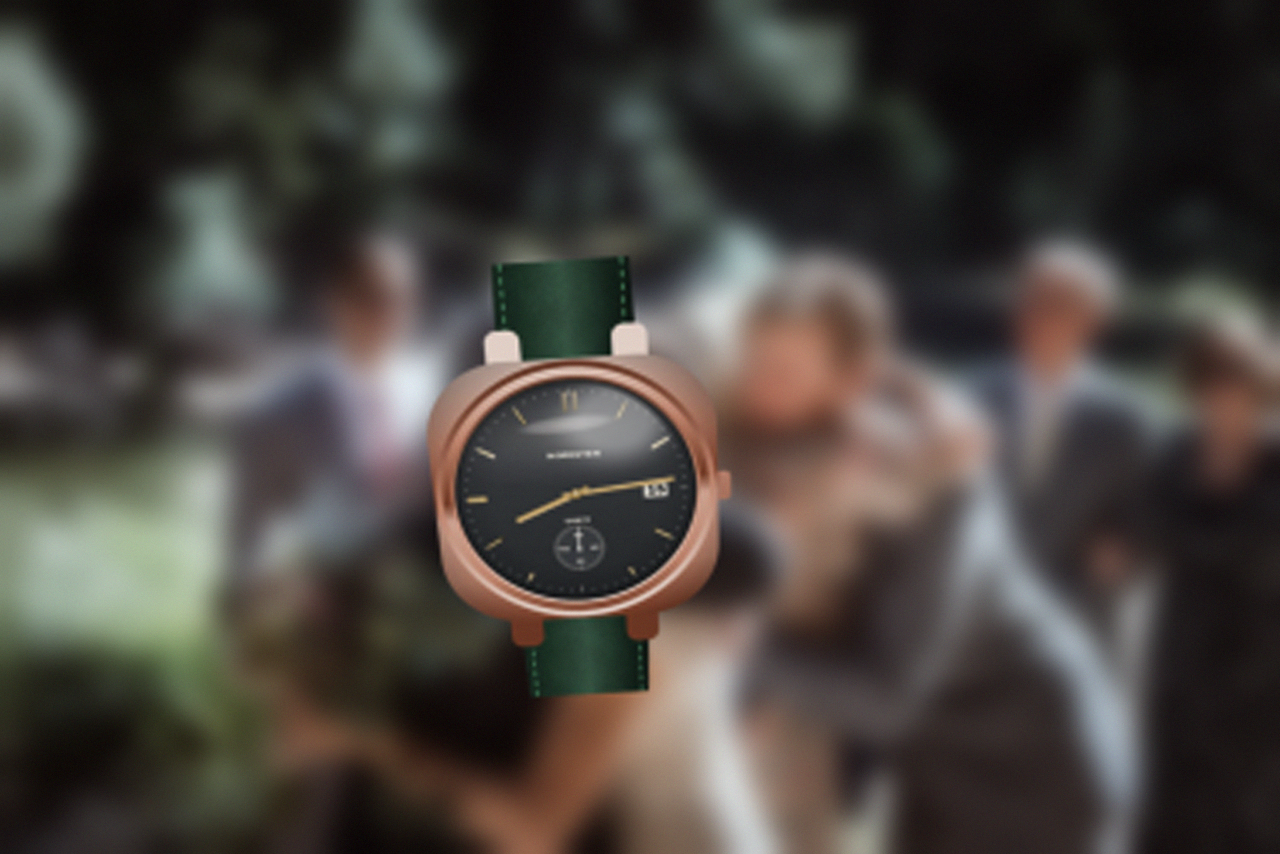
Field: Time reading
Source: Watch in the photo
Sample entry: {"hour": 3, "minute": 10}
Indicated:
{"hour": 8, "minute": 14}
